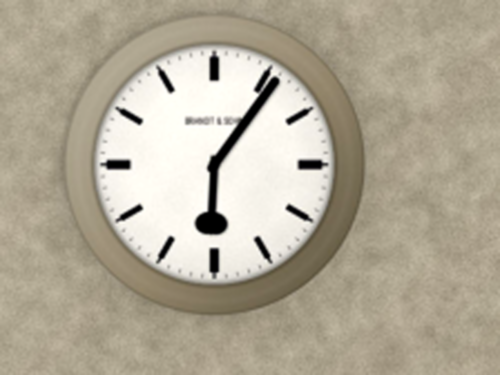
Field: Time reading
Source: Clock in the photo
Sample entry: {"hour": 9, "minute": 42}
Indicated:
{"hour": 6, "minute": 6}
